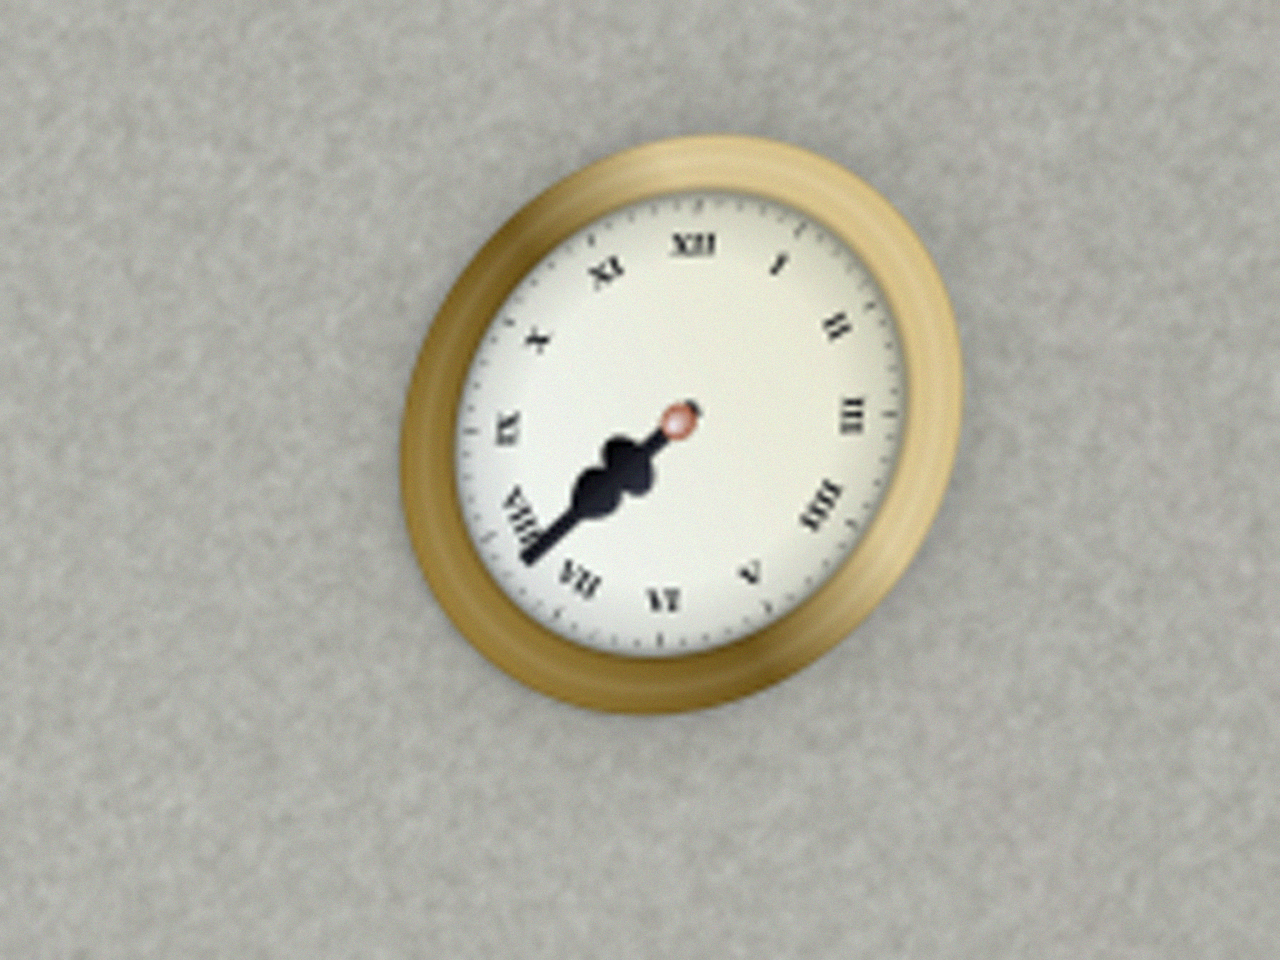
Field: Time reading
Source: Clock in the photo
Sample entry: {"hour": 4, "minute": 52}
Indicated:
{"hour": 7, "minute": 38}
